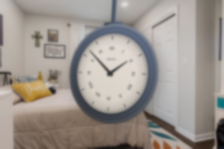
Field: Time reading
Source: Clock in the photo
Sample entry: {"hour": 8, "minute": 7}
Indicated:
{"hour": 1, "minute": 52}
